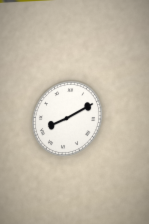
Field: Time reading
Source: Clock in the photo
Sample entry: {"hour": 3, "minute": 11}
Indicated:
{"hour": 8, "minute": 10}
